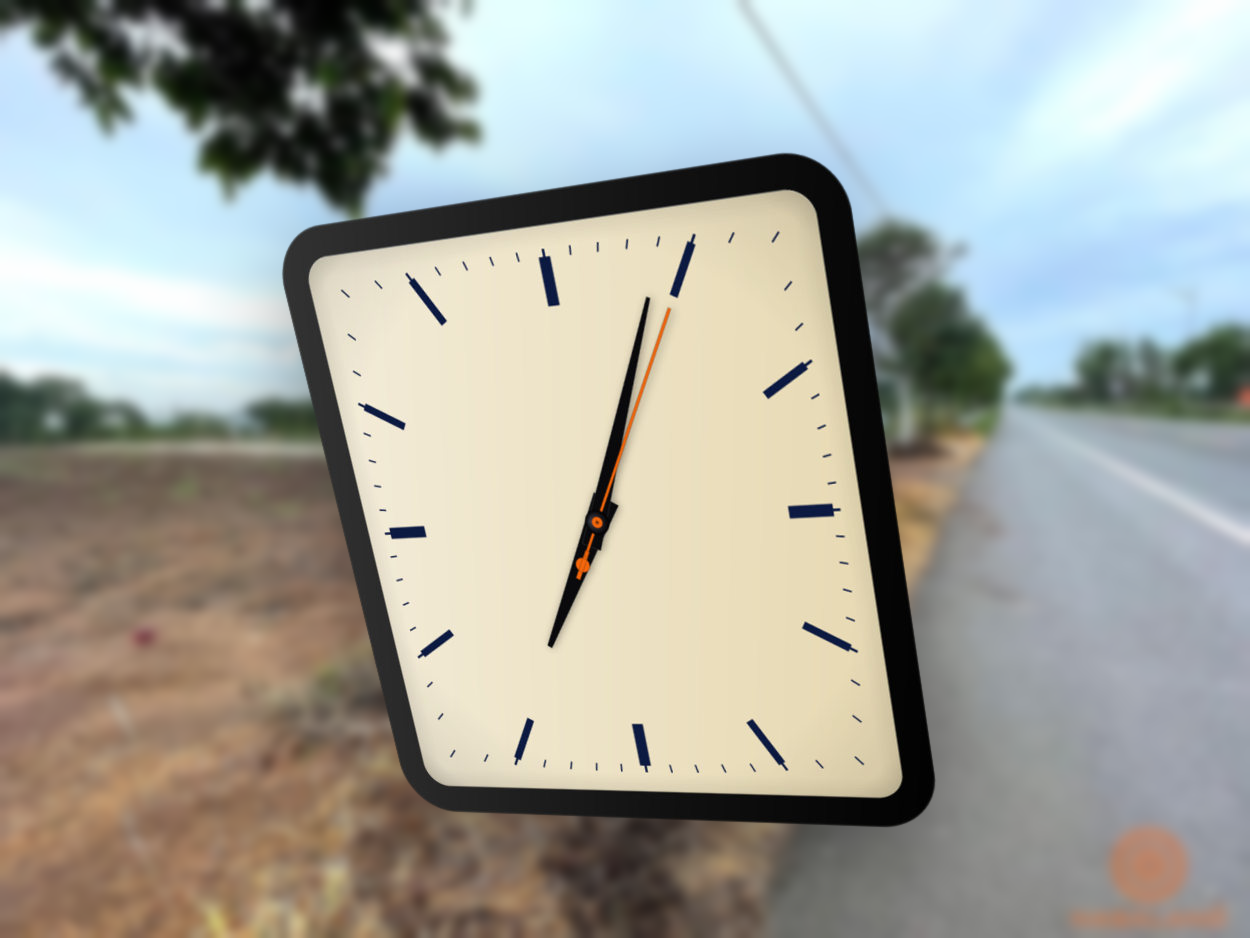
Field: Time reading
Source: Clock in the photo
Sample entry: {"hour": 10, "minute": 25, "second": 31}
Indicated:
{"hour": 7, "minute": 4, "second": 5}
